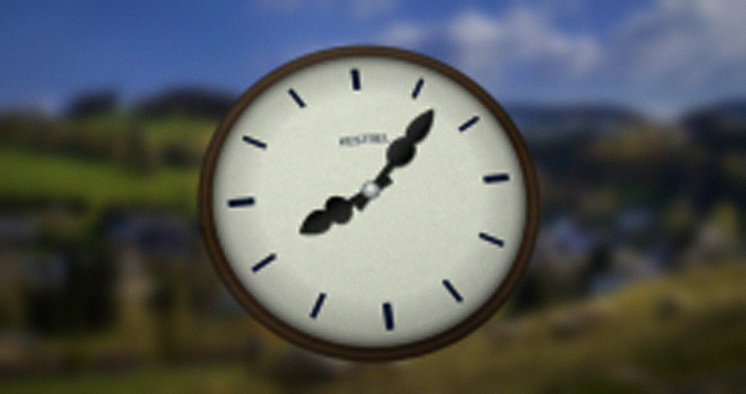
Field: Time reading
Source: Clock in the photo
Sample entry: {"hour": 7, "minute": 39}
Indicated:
{"hour": 8, "minute": 7}
